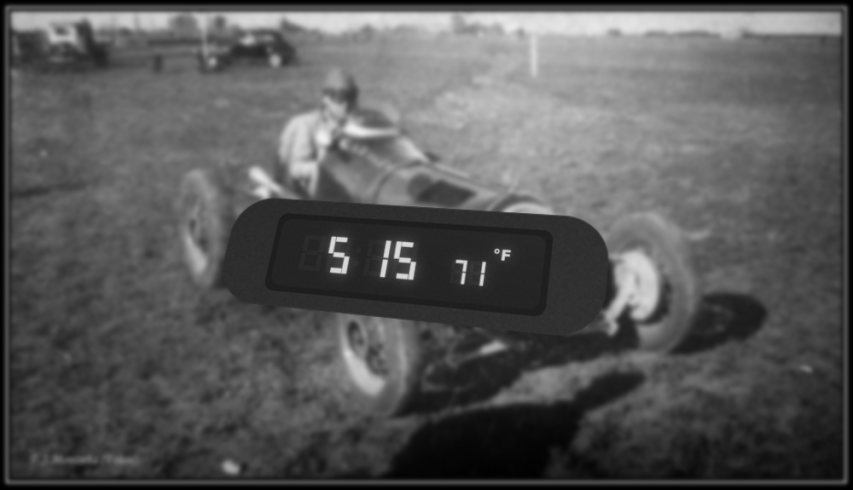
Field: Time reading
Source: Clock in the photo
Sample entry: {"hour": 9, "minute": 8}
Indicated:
{"hour": 5, "minute": 15}
